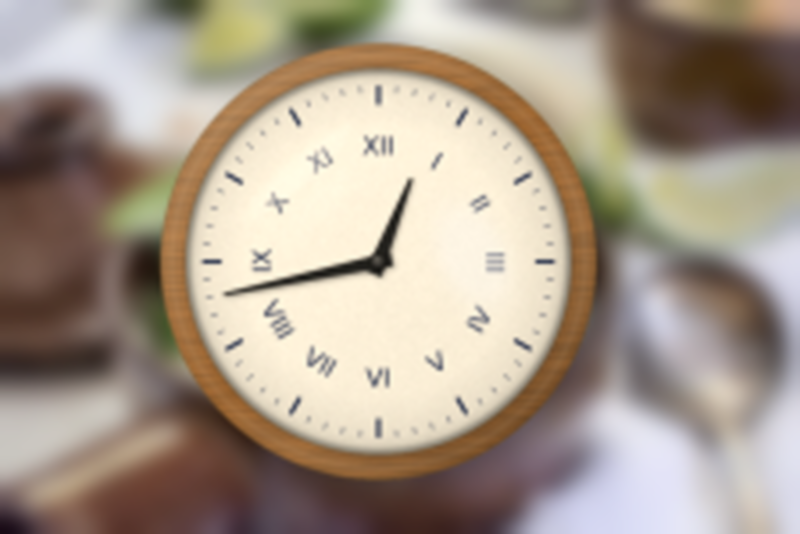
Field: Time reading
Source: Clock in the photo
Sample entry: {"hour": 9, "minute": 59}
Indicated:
{"hour": 12, "minute": 43}
